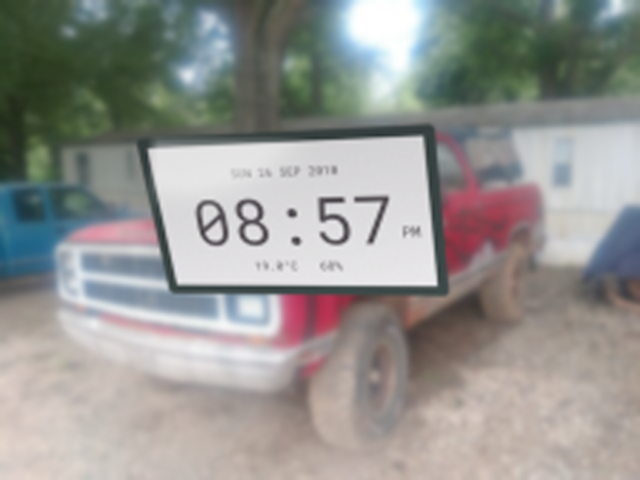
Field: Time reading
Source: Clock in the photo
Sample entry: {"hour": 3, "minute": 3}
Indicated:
{"hour": 8, "minute": 57}
